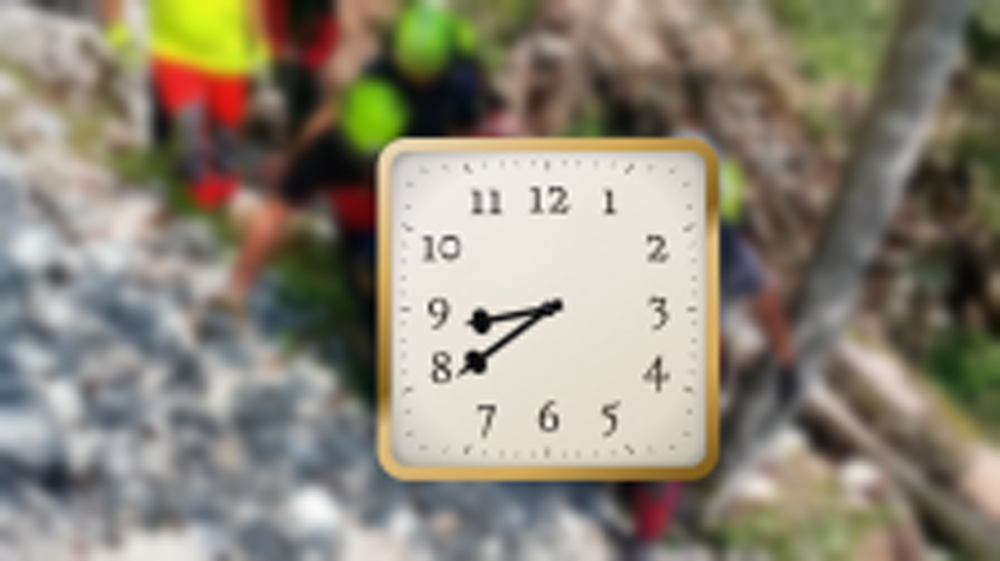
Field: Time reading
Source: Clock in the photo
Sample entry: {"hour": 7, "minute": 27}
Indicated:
{"hour": 8, "minute": 39}
